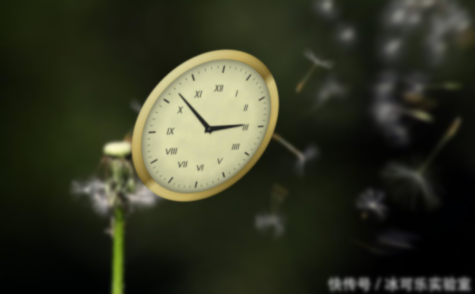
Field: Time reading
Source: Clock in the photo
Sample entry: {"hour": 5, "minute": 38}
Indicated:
{"hour": 2, "minute": 52}
